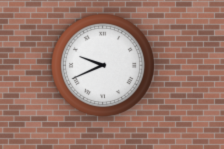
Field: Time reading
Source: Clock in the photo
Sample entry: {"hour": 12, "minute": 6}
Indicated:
{"hour": 9, "minute": 41}
